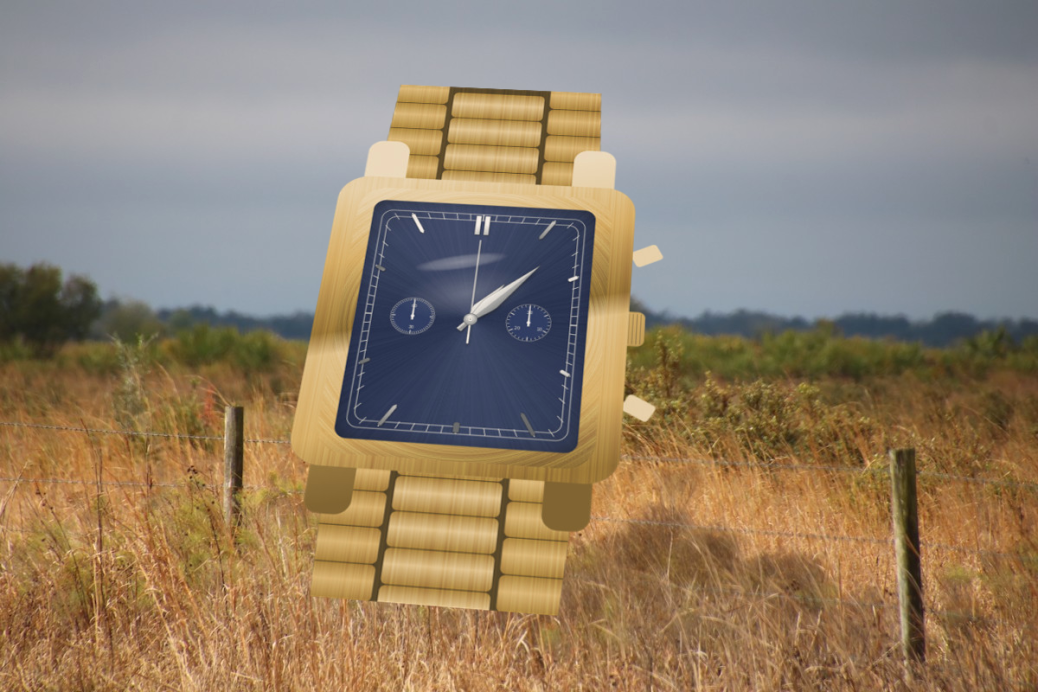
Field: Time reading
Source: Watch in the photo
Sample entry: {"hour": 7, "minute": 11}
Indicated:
{"hour": 1, "minute": 7}
